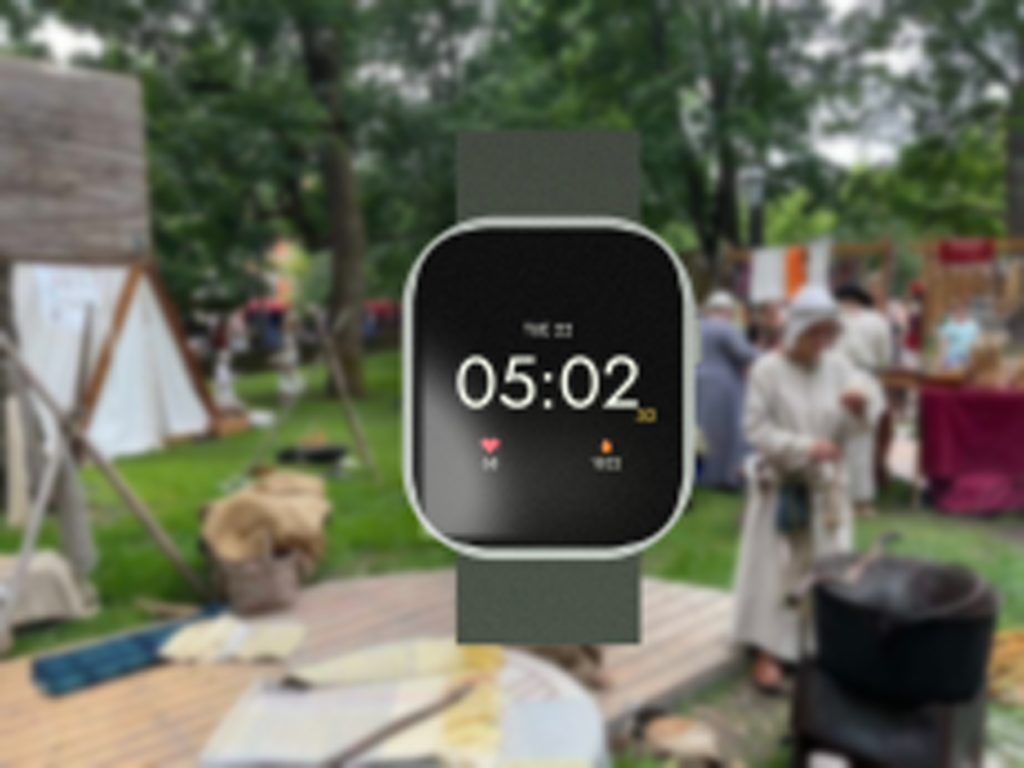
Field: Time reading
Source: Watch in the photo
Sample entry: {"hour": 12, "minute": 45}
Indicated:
{"hour": 5, "minute": 2}
